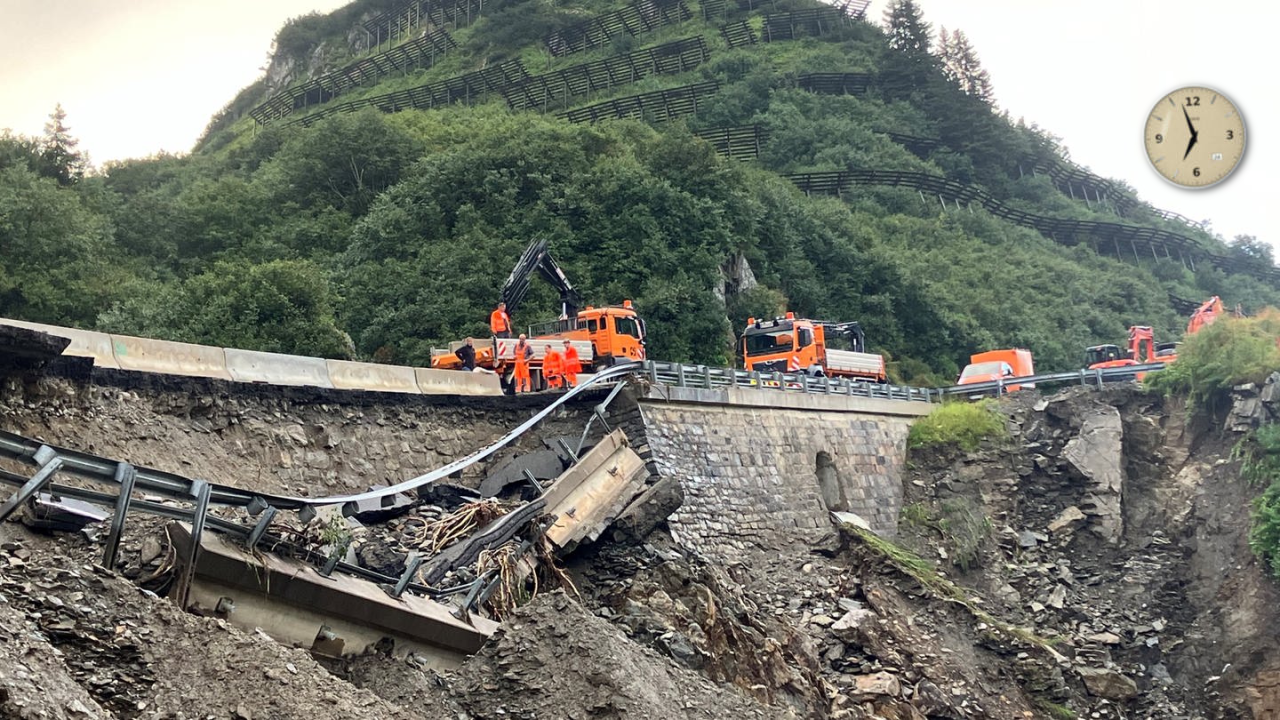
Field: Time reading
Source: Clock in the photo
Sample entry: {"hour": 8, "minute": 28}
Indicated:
{"hour": 6, "minute": 57}
